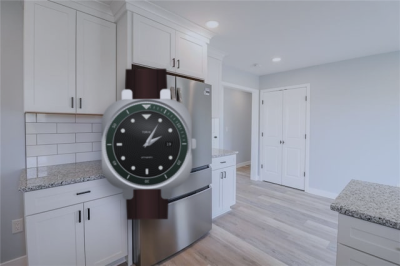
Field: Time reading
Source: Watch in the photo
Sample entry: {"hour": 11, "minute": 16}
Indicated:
{"hour": 2, "minute": 5}
